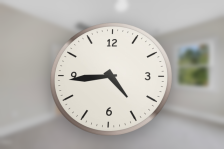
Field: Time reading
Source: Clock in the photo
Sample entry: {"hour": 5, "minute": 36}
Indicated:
{"hour": 4, "minute": 44}
